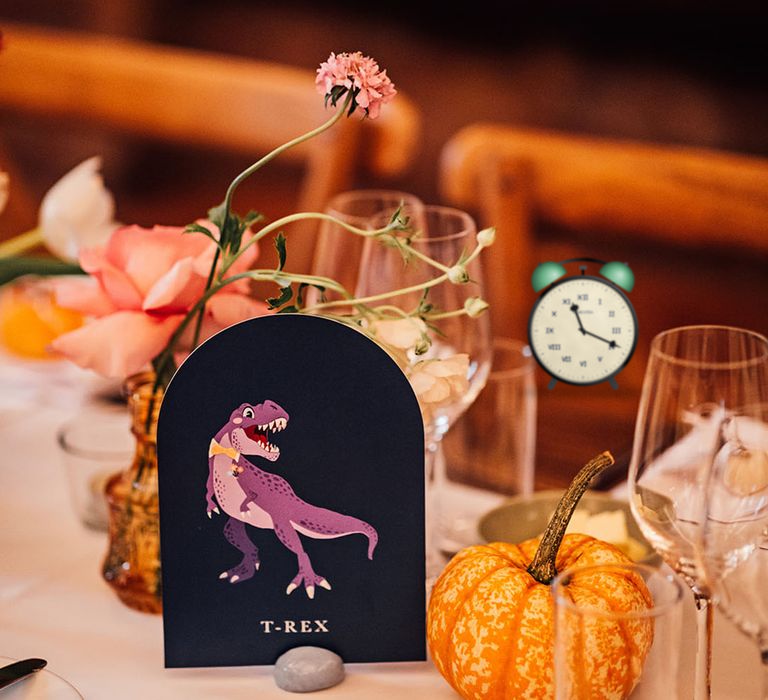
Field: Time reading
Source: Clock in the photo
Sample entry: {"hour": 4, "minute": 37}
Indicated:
{"hour": 11, "minute": 19}
